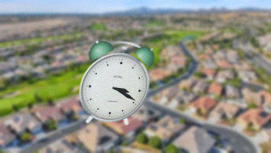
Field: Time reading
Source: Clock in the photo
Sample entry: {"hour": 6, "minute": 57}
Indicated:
{"hour": 3, "minute": 19}
